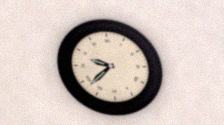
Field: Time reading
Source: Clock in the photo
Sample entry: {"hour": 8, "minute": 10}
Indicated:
{"hour": 9, "minute": 38}
